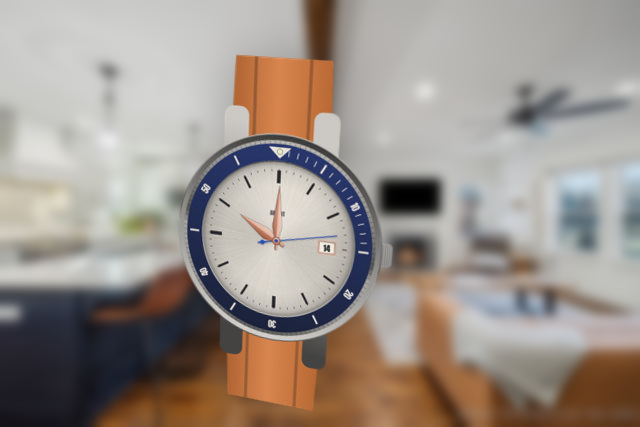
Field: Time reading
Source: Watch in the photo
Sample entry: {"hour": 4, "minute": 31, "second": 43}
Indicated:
{"hour": 10, "minute": 0, "second": 13}
